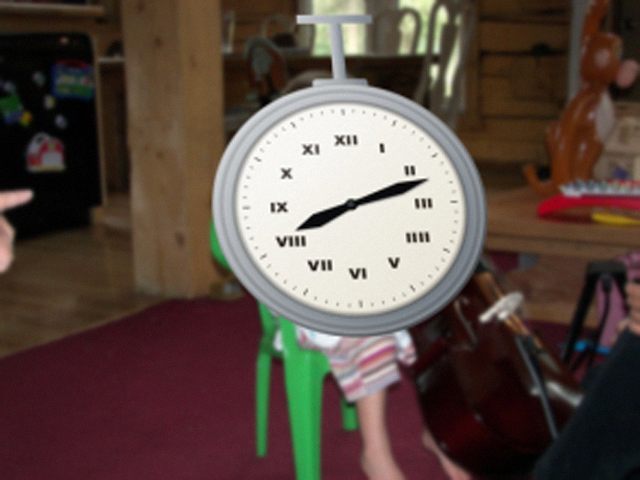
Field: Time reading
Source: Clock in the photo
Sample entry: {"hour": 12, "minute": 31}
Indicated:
{"hour": 8, "minute": 12}
